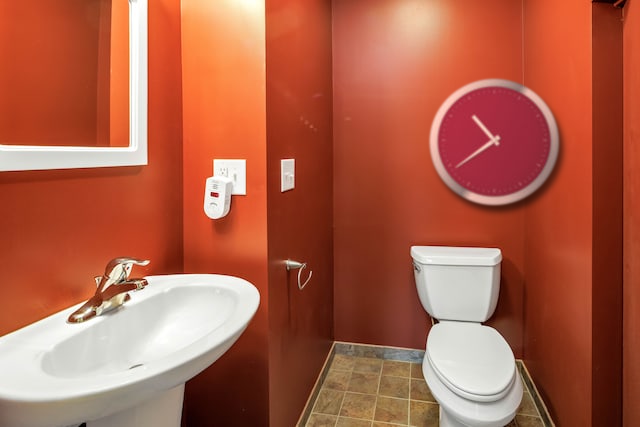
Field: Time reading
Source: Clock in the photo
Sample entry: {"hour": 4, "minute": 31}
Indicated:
{"hour": 10, "minute": 39}
